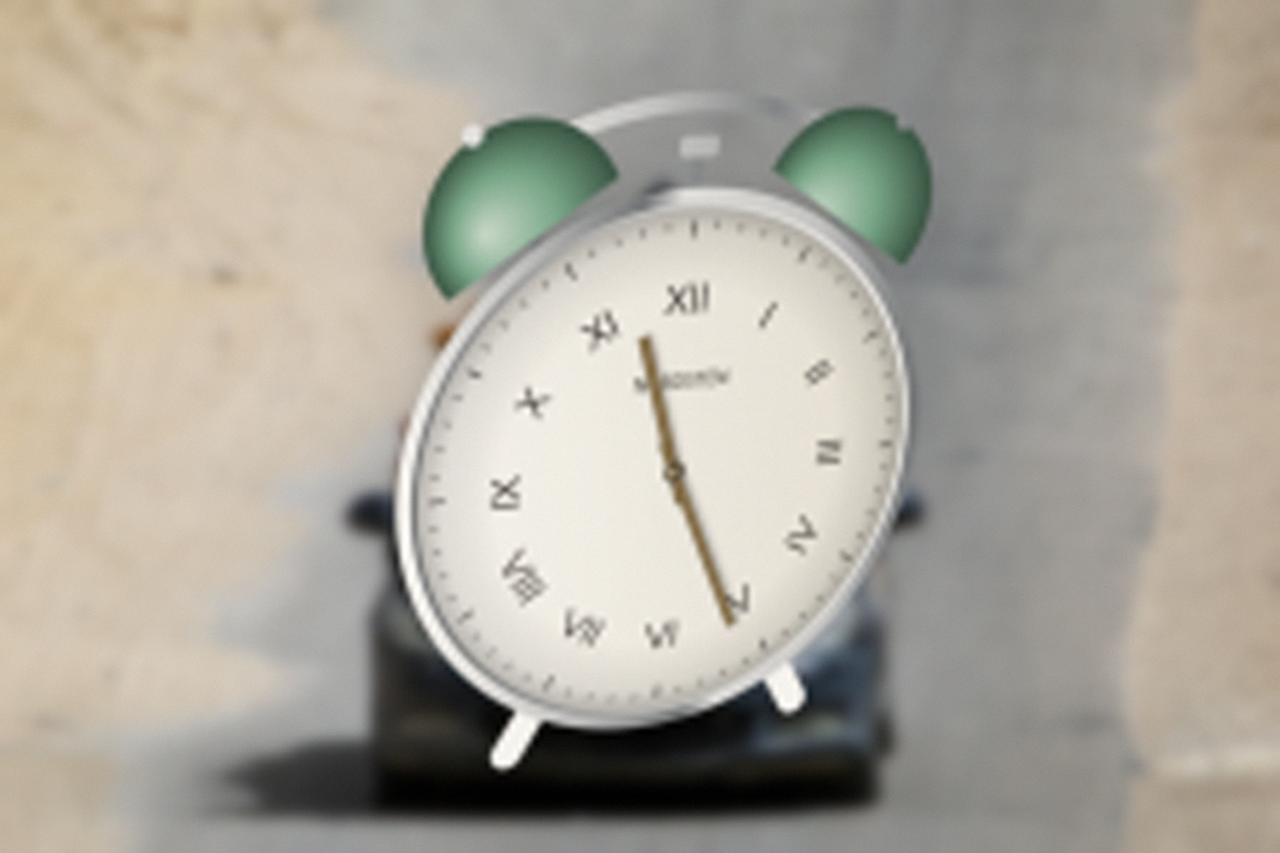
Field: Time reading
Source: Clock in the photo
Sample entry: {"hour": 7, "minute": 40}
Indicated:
{"hour": 11, "minute": 26}
